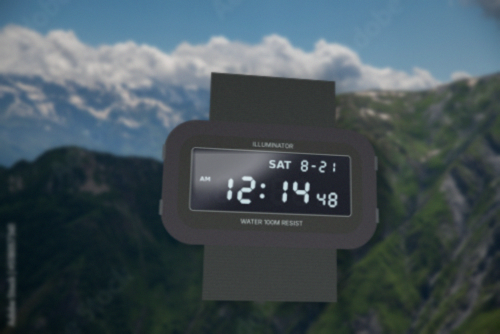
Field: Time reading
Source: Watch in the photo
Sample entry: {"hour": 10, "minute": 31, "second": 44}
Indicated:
{"hour": 12, "minute": 14, "second": 48}
